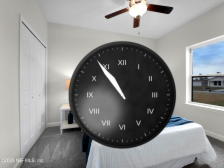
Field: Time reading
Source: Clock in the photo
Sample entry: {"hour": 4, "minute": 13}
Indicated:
{"hour": 10, "minute": 54}
